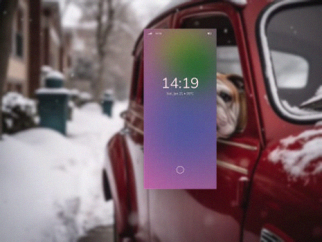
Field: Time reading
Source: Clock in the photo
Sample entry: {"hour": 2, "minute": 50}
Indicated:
{"hour": 14, "minute": 19}
